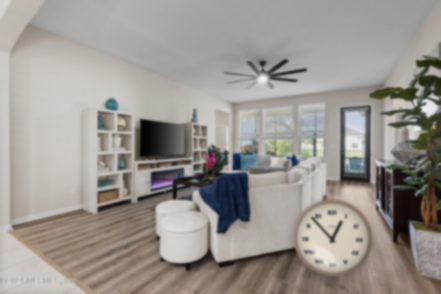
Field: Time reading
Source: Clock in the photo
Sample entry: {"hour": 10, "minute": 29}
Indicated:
{"hour": 12, "minute": 53}
